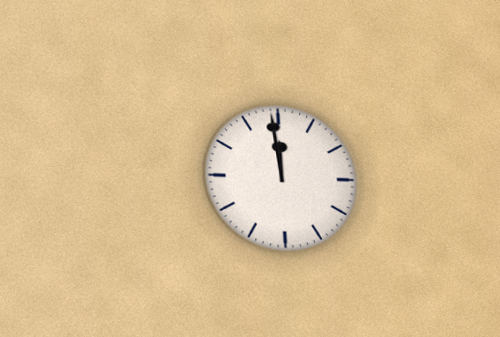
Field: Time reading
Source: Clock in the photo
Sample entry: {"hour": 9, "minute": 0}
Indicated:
{"hour": 11, "minute": 59}
